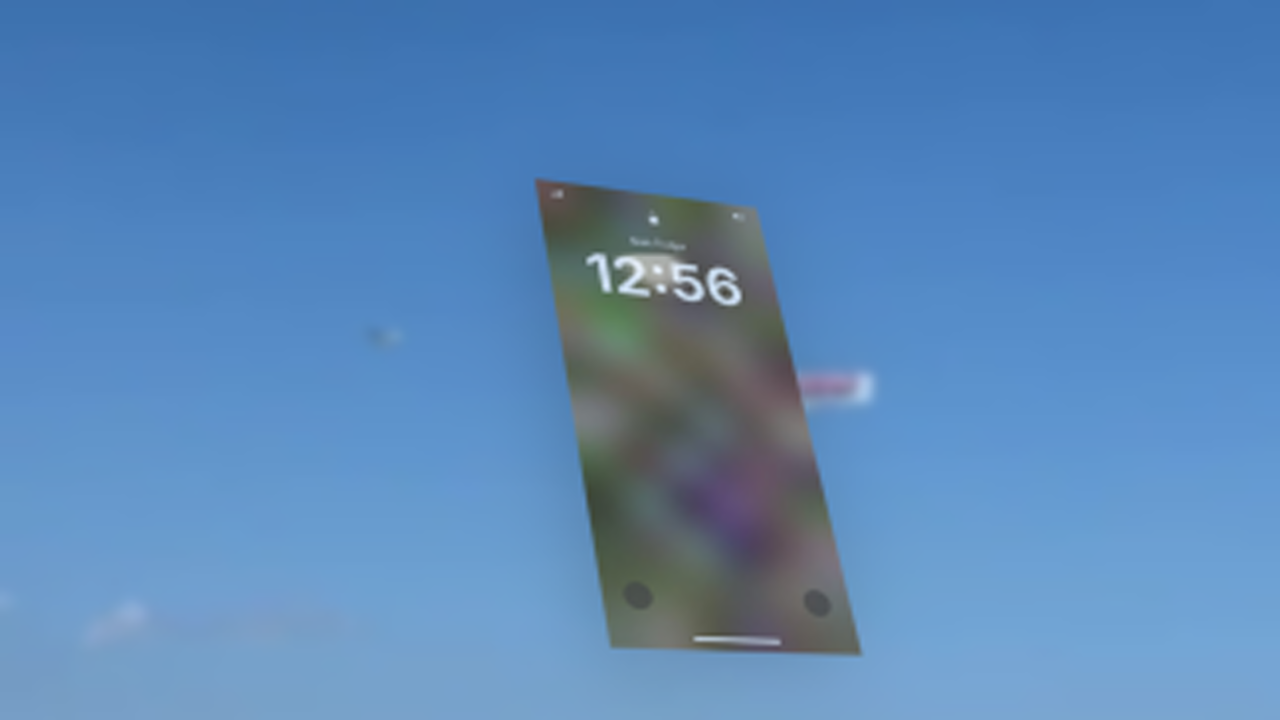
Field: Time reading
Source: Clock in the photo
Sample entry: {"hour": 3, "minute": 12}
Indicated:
{"hour": 12, "minute": 56}
